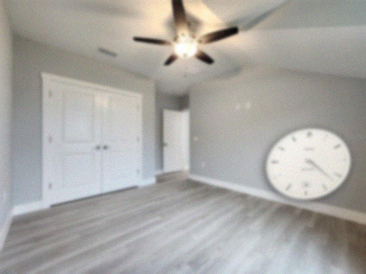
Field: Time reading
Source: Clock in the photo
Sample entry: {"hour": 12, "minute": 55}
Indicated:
{"hour": 4, "minute": 22}
